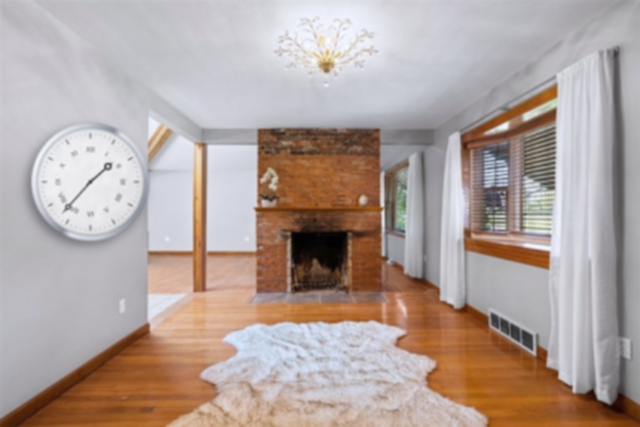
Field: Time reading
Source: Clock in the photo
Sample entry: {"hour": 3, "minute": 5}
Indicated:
{"hour": 1, "minute": 37}
